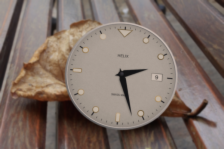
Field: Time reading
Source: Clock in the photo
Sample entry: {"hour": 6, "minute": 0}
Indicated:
{"hour": 2, "minute": 27}
